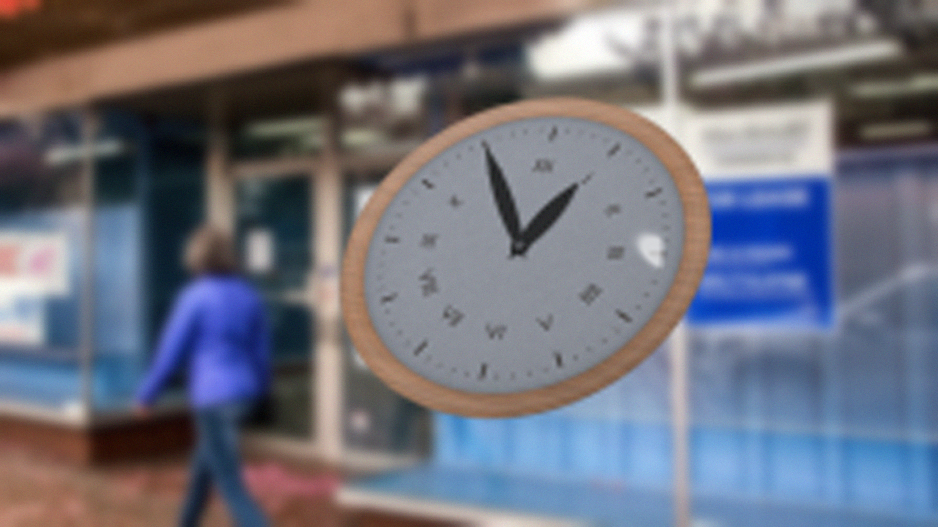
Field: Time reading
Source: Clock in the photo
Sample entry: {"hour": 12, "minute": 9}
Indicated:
{"hour": 12, "minute": 55}
